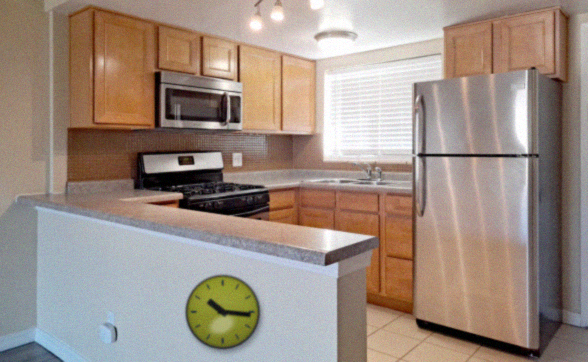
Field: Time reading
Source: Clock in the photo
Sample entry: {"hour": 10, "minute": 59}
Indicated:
{"hour": 10, "minute": 16}
